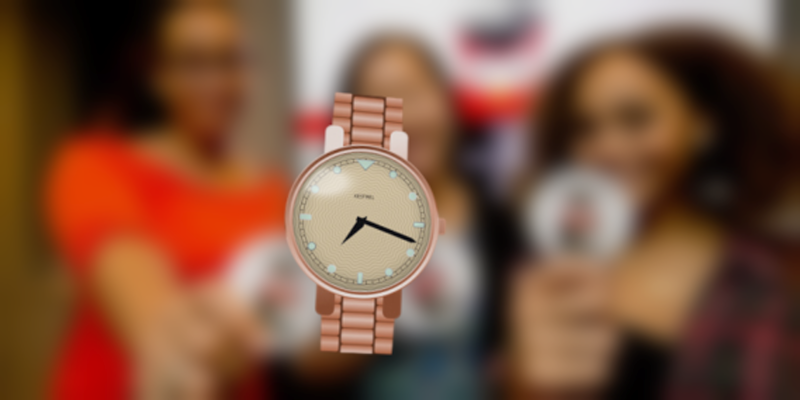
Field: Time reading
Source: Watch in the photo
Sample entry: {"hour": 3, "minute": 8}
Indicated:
{"hour": 7, "minute": 18}
